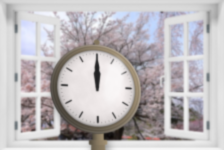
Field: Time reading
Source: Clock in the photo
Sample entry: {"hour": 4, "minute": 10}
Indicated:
{"hour": 12, "minute": 0}
